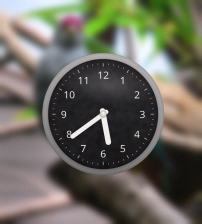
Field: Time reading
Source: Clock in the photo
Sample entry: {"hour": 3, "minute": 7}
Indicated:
{"hour": 5, "minute": 39}
